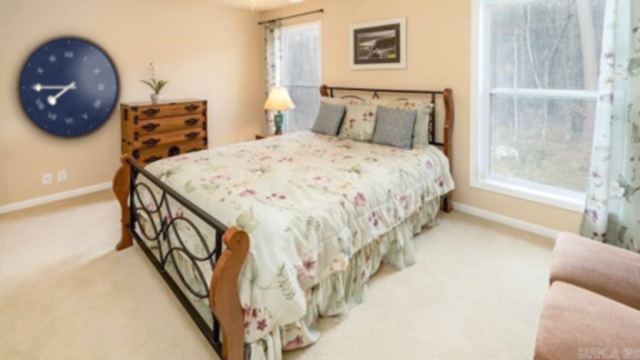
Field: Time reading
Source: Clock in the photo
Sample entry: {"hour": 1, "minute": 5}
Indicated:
{"hour": 7, "minute": 45}
